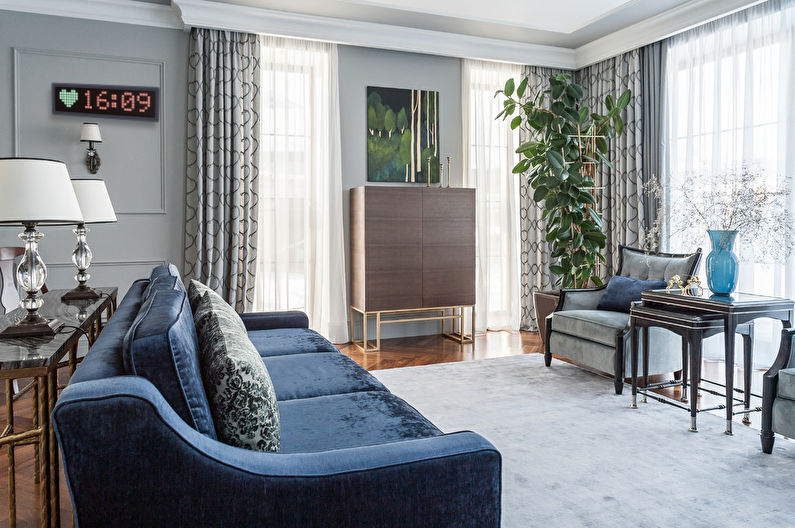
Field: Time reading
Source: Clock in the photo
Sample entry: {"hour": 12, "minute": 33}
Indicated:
{"hour": 16, "minute": 9}
